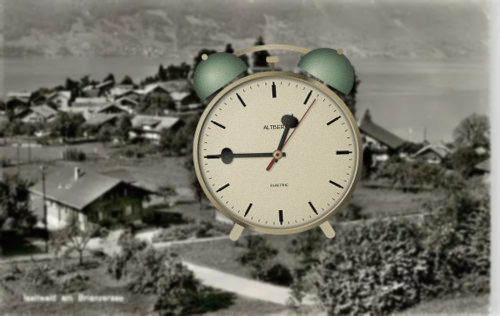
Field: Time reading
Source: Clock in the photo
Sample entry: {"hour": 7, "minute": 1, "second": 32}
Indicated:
{"hour": 12, "minute": 45, "second": 6}
